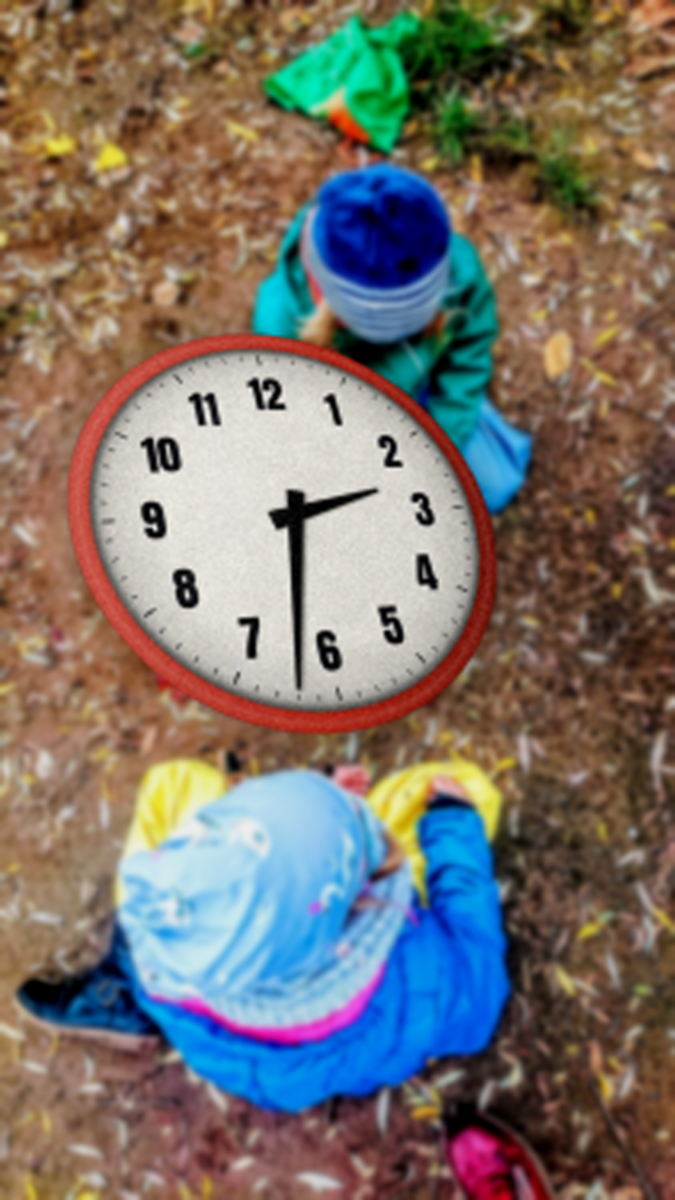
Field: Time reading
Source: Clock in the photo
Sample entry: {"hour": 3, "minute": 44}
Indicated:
{"hour": 2, "minute": 32}
